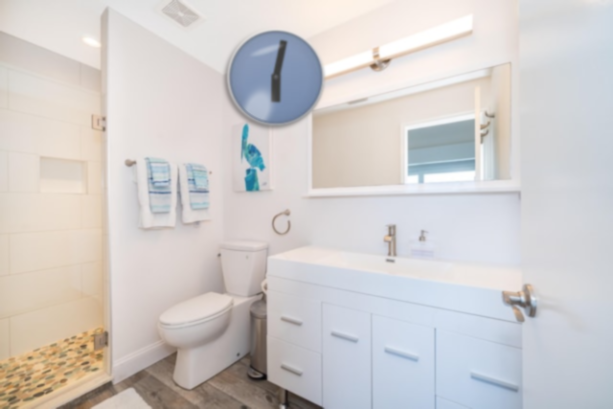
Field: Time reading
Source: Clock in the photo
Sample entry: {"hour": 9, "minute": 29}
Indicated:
{"hour": 6, "minute": 2}
